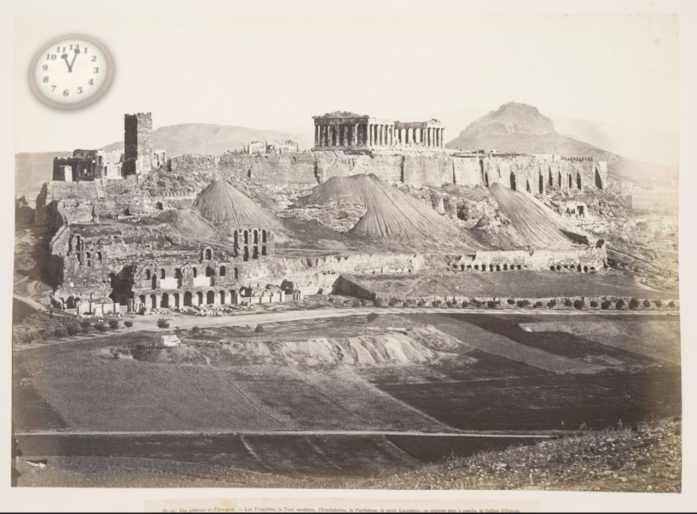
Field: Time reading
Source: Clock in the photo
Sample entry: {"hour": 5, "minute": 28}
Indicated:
{"hour": 11, "minute": 2}
